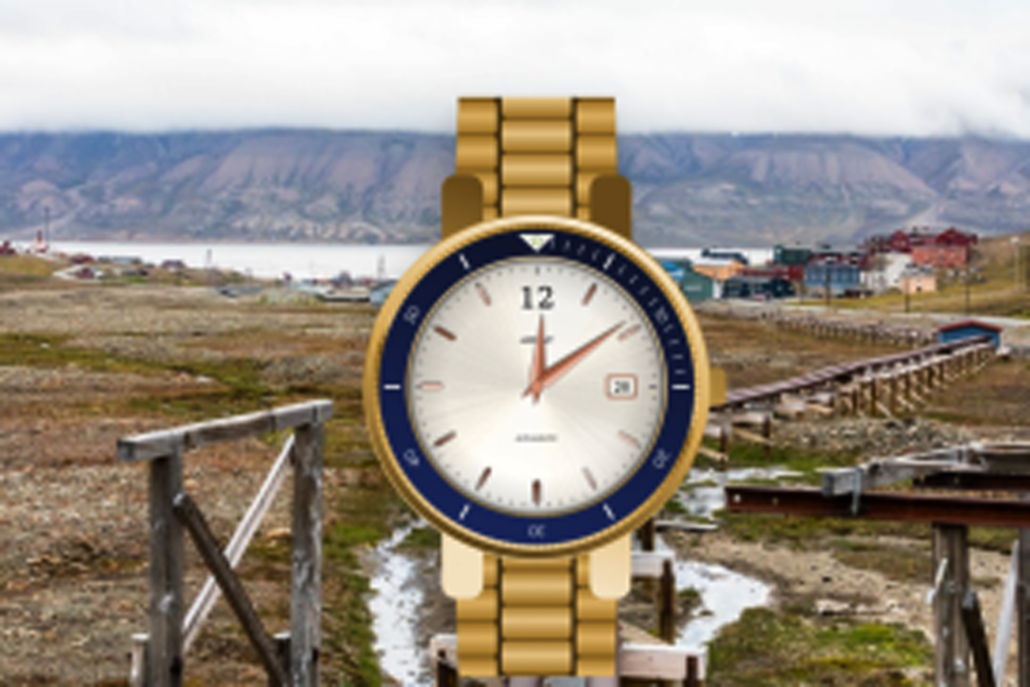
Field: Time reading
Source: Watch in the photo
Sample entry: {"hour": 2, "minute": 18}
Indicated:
{"hour": 12, "minute": 9}
